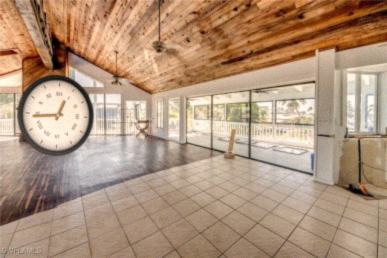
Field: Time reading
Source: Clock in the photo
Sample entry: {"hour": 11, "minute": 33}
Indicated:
{"hour": 12, "minute": 44}
